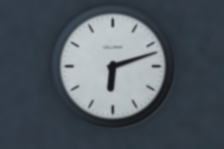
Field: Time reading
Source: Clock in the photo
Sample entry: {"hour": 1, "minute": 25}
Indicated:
{"hour": 6, "minute": 12}
